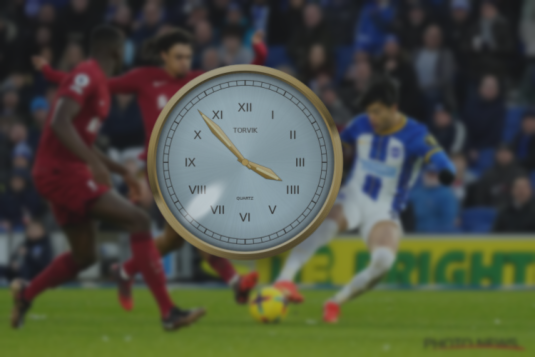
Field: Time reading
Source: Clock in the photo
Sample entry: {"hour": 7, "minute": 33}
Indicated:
{"hour": 3, "minute": 53}
